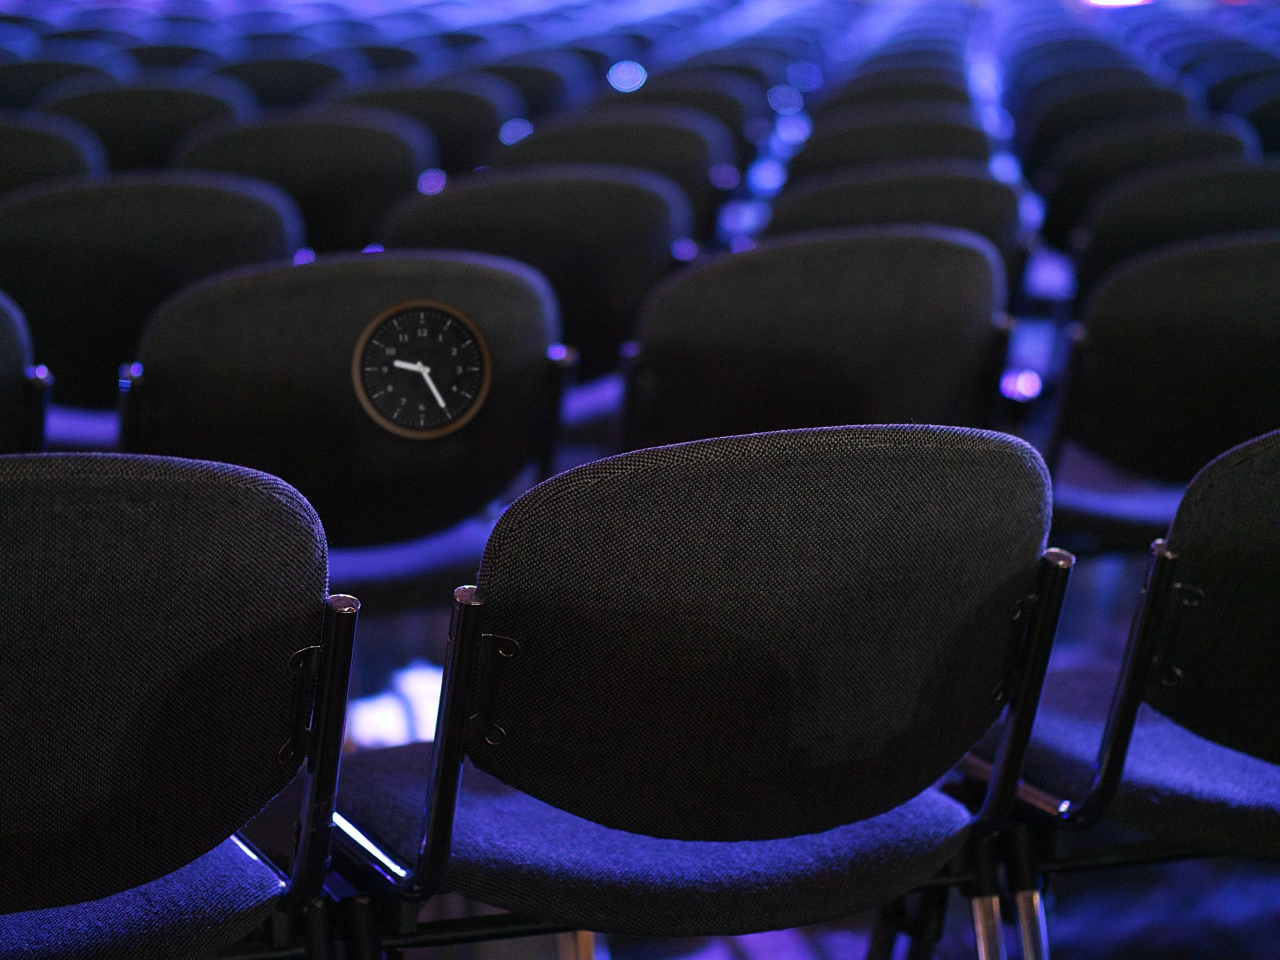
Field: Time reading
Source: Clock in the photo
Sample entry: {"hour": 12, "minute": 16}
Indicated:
{"hour": 9, "minute": 25}
